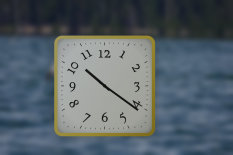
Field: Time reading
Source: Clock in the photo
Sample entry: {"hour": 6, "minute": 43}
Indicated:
{"hour": 10, "minute": 21}
